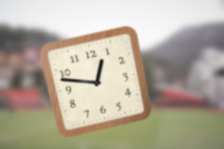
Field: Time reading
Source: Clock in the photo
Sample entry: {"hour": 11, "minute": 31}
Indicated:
{"hour": 12, "minute": 48}
